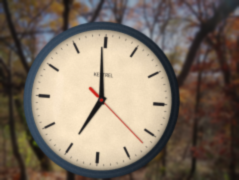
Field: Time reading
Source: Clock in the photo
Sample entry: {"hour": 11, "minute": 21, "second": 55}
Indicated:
{"hour": 6, "minute": 59, "second": 22}
